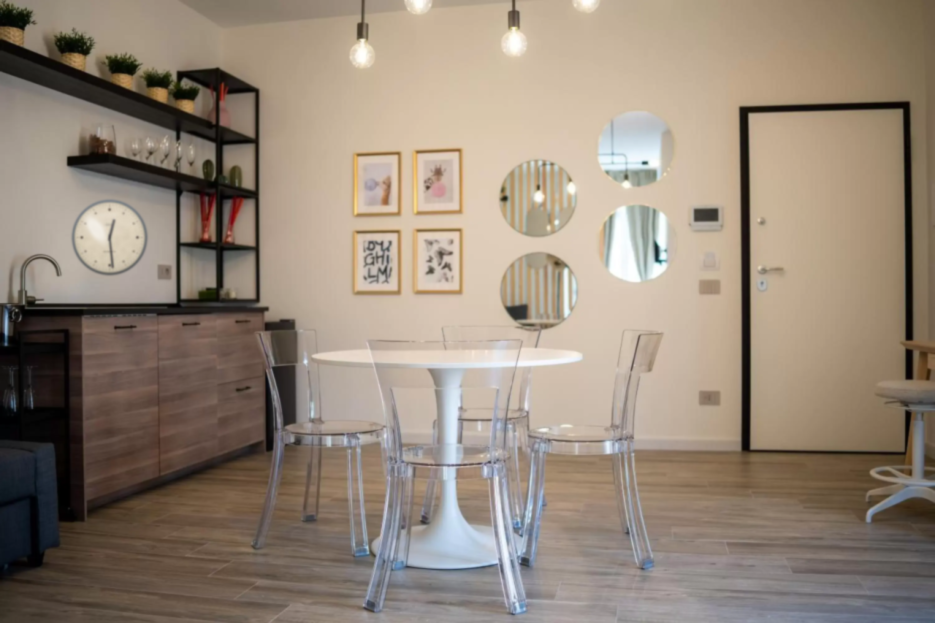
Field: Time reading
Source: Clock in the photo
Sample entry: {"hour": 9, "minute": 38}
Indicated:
{"hour": 12, "minute": 29}
